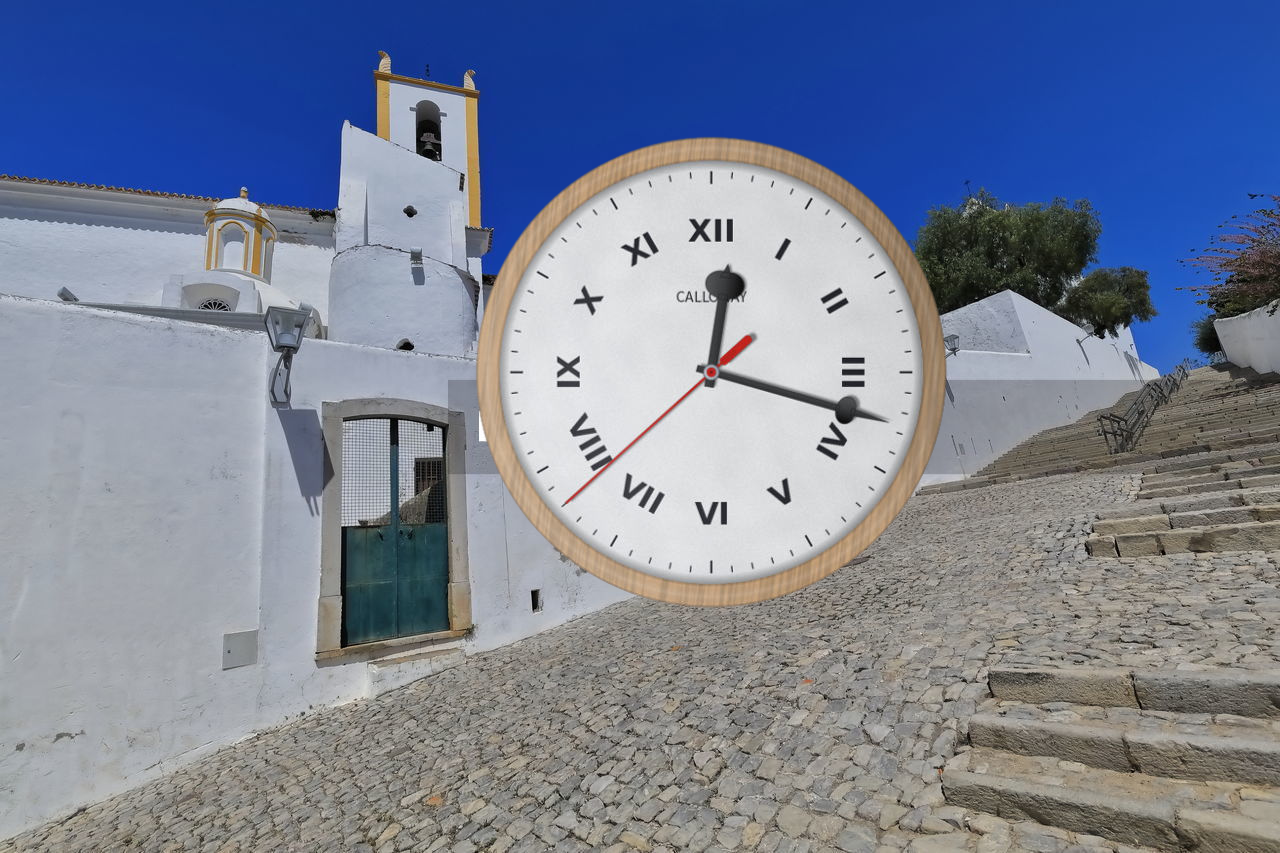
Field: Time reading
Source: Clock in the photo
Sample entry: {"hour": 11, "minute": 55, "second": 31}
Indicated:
{"hour": 12, "minute": 17, "second": 38}
